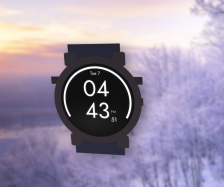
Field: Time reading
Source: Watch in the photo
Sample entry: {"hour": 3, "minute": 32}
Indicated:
{"hour": 4, "minute": 43}
